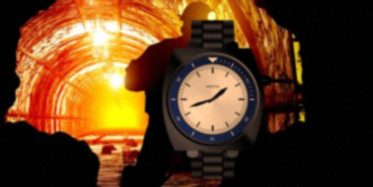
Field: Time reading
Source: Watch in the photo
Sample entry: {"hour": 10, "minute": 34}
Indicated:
{"hour": 1, "minute": 42}
